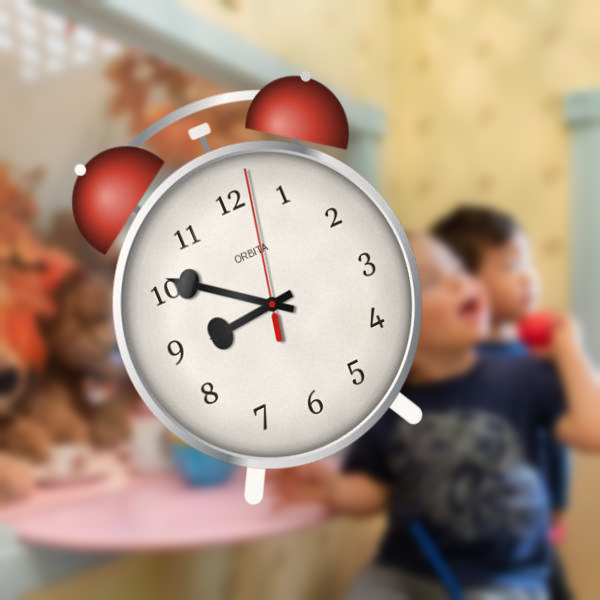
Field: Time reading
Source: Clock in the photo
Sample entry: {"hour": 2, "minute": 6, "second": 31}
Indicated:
{"hour": 8, "minute": 51, "second": 2}
